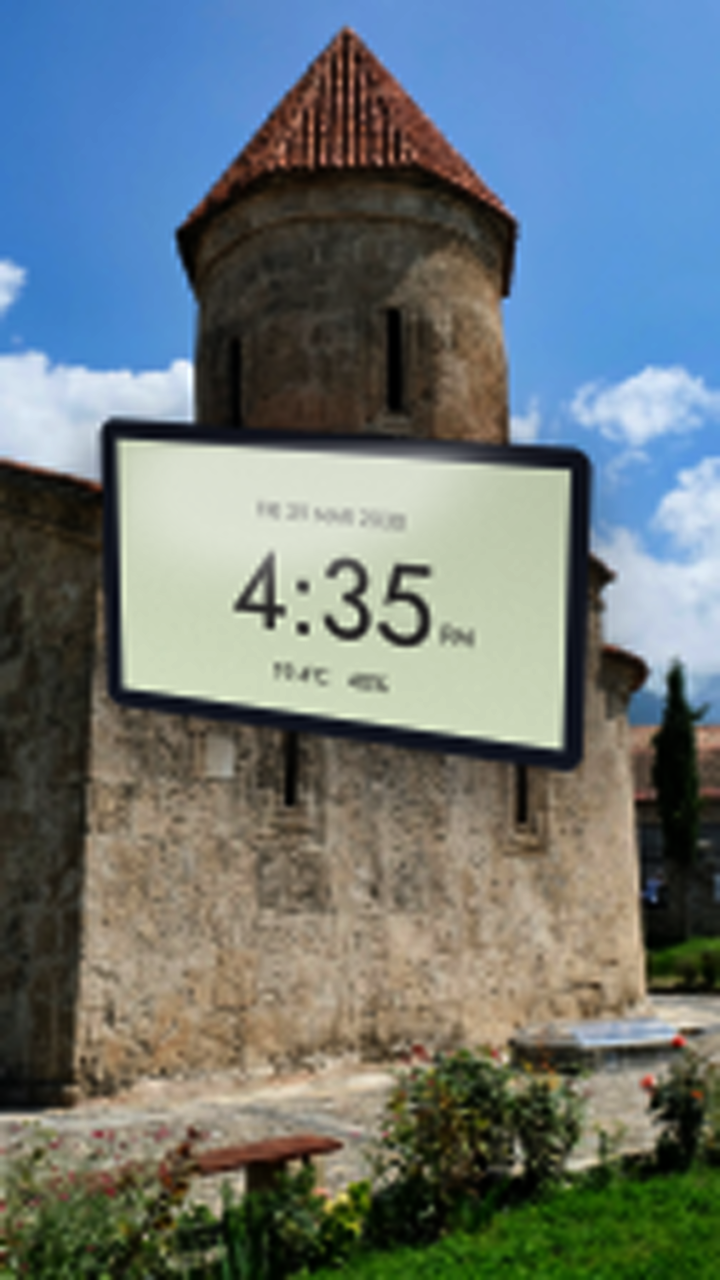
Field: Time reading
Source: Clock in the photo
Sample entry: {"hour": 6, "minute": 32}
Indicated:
{"hour": 4, "minute": 35}
